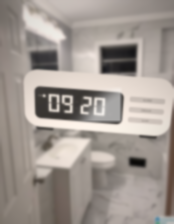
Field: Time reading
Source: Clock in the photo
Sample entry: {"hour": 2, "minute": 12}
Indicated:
{"hour": 9, "minute": 20}
